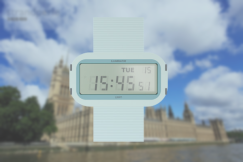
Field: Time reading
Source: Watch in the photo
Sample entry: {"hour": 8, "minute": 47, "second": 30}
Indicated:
{"hour": 15, "minute": 45, "second": 51}
